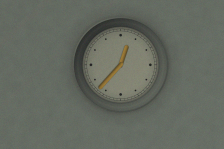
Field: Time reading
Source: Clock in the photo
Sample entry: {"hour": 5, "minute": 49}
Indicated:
{"hour": 12, "minute": 37}
